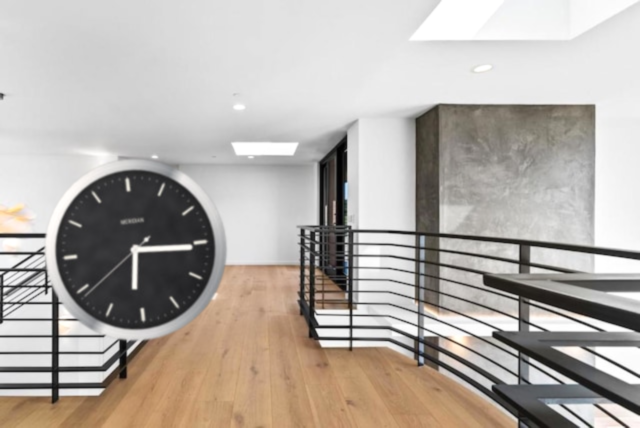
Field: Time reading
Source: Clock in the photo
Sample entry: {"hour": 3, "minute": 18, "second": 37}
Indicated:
{"hour": 6, "minute": 15, "second": 39}
